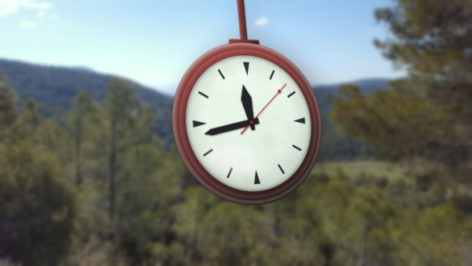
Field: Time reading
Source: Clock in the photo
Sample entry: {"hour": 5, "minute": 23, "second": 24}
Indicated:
{"hour": 11, "minute": 43, "second": 8}
